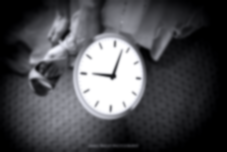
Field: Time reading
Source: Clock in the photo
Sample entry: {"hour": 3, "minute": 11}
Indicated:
{"hour": 9, "minute": 3}
